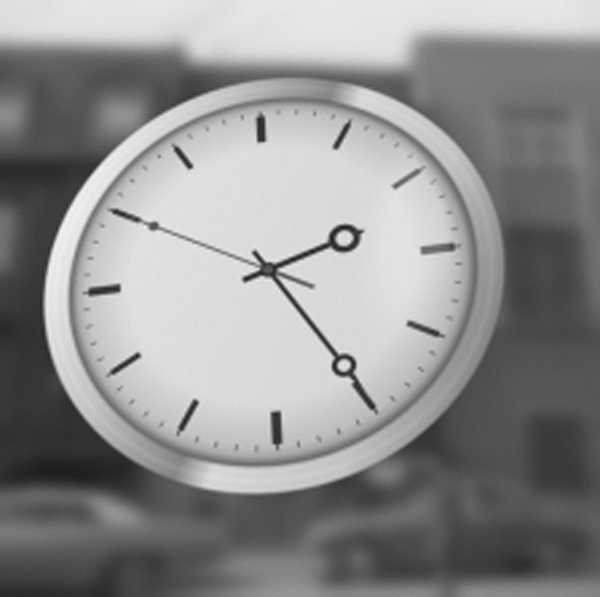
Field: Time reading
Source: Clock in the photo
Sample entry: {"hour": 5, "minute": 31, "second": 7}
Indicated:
{"hour": 2, "minute": 24, "second": 50}
